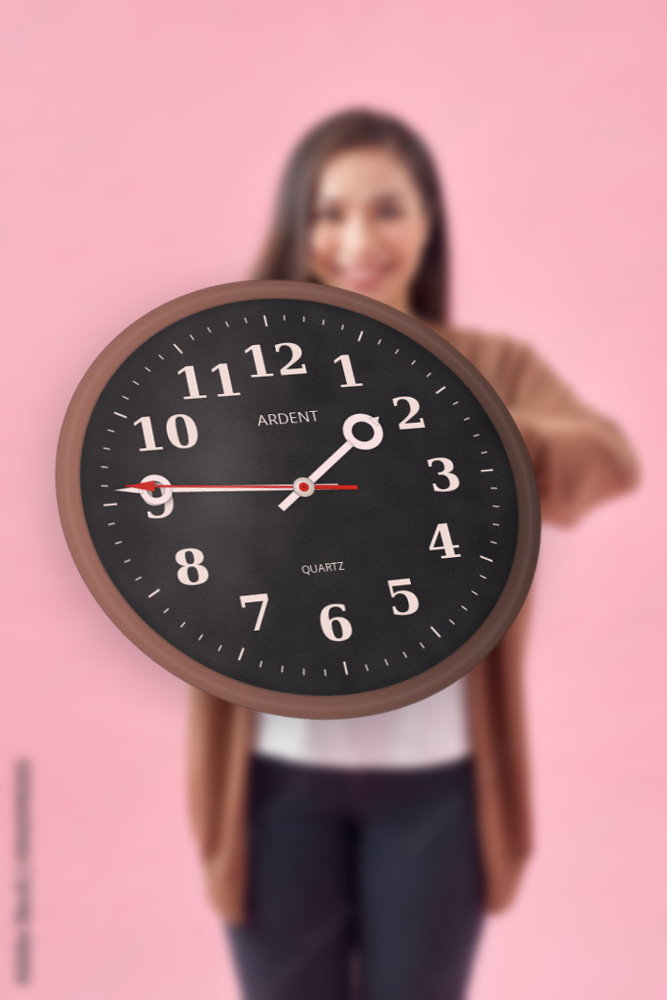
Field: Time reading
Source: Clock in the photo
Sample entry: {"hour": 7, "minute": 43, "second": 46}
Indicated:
{"hour": 1, "minute": 45, "second": 46}
